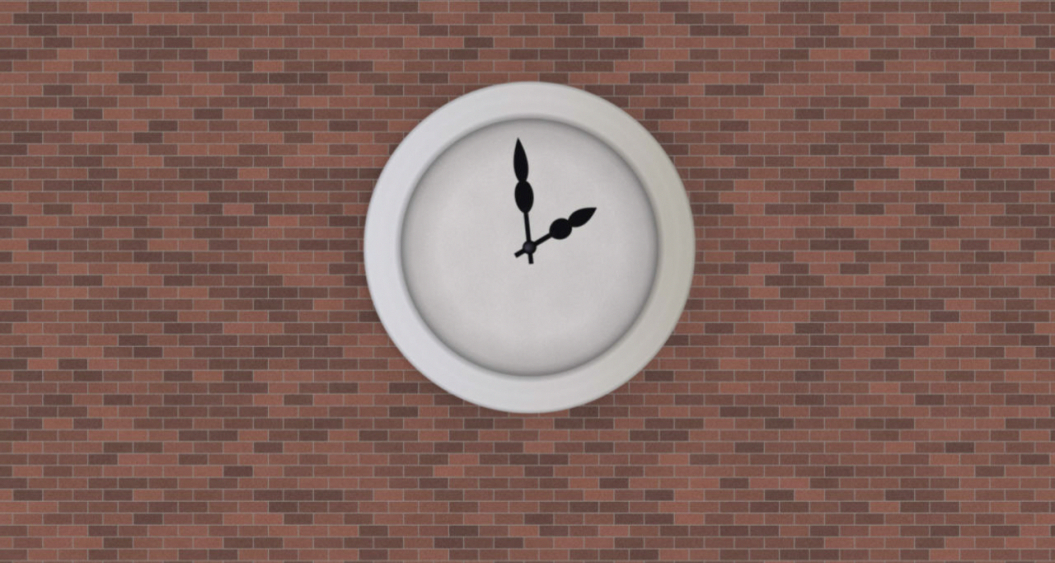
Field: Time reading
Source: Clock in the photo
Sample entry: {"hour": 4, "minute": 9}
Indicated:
{"hour": 1, "minute": 59}
